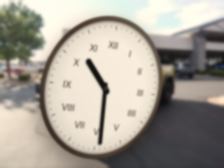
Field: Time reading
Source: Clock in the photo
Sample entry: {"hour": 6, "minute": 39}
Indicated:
{"hour": 10, "minute": 29}
